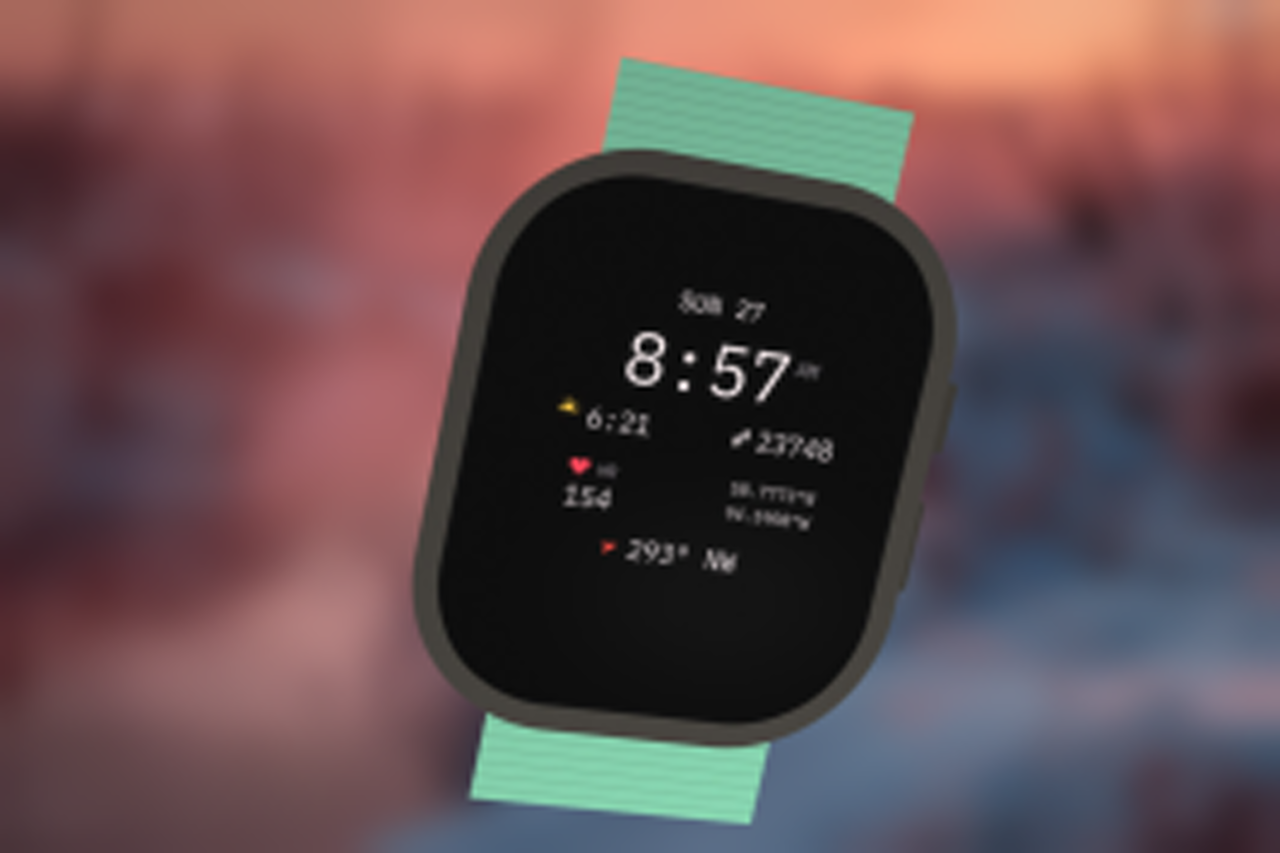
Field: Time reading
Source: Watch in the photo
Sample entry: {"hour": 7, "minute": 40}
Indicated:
{"hour": 8, "minute": 57}
